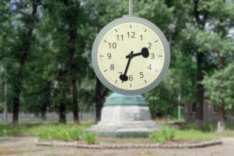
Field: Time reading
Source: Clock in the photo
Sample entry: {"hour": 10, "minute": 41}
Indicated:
{"hour": 2, "minute": 33}
